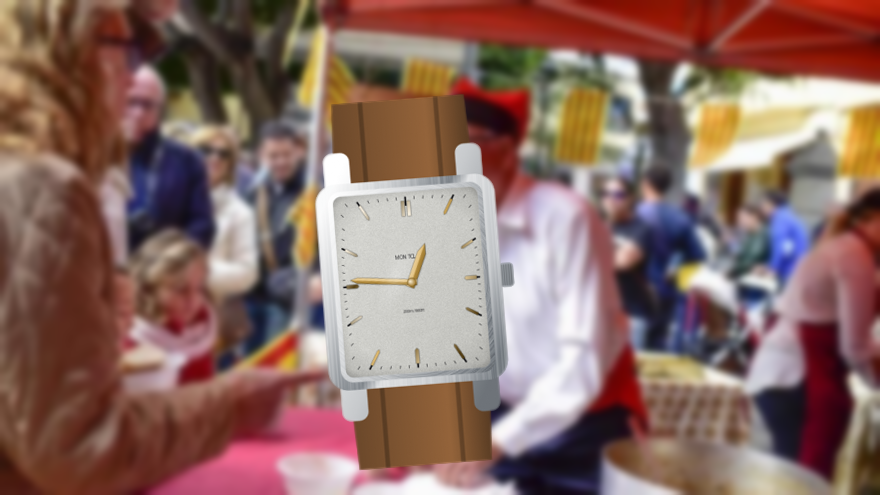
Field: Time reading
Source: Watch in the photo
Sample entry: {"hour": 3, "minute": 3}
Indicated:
{"hour": 12, "minute": 46}
